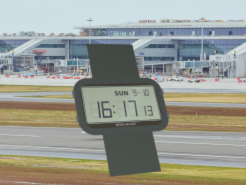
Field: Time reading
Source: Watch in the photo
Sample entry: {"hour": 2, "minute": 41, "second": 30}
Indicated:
{"hour": 16, "minute": 17, "second": 13}
